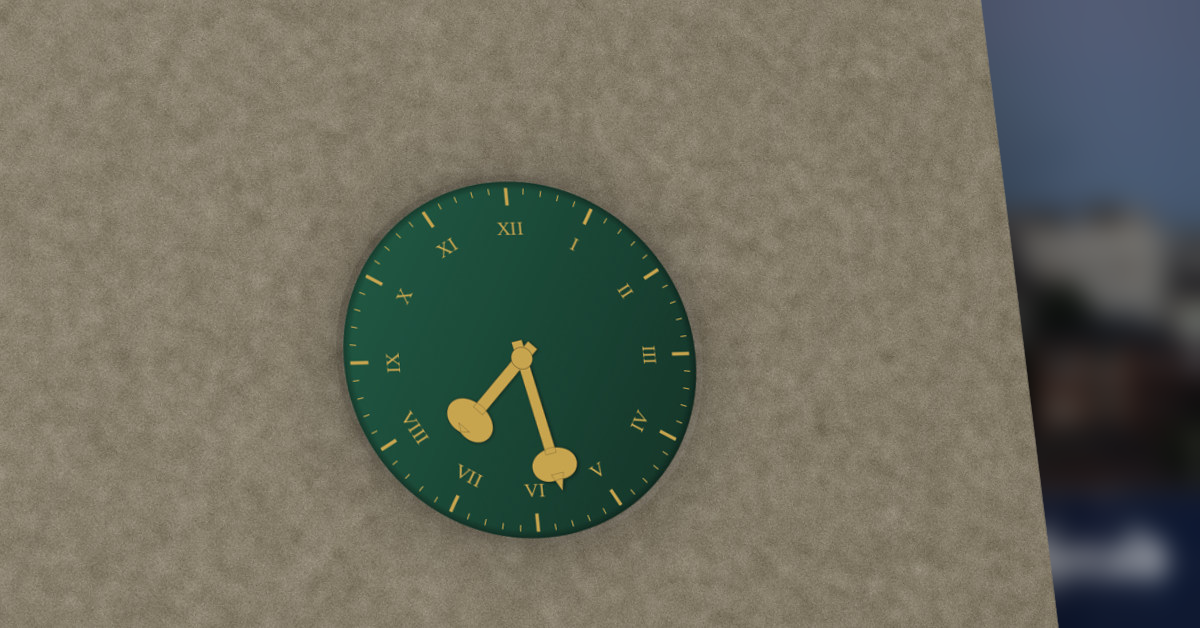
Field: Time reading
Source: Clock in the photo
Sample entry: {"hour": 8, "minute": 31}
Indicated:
{"hour": 7, "minute": 28}
